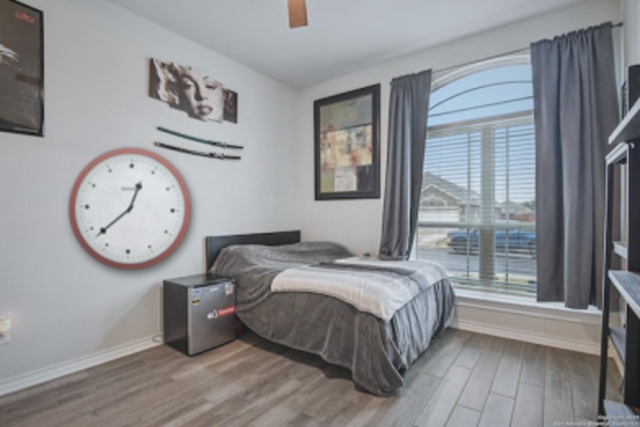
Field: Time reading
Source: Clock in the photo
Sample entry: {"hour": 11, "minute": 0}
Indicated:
{"hour": 12, "minute": 38}
